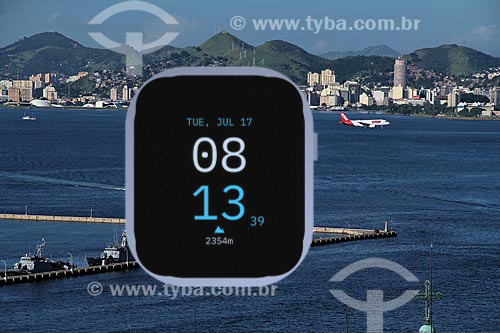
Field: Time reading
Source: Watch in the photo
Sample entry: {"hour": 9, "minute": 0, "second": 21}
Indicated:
{"hour": 8, "minute": 13, "second": 39}
